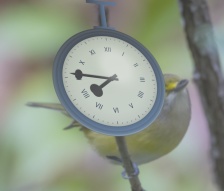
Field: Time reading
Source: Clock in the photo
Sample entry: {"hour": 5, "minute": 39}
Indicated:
{"hour": 7, "minute": 46}
